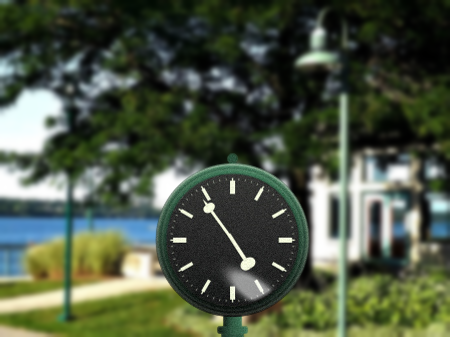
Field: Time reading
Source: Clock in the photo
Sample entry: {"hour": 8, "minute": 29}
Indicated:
{"hour": 4, "minute": 54}
